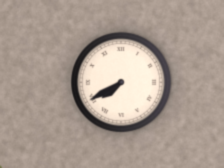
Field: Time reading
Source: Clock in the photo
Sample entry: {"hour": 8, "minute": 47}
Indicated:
{"hour": 7, "minute": 40}
